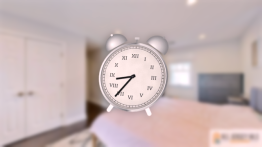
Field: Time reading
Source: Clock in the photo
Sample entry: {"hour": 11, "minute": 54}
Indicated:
{"hour": 8, "minute": 36}
